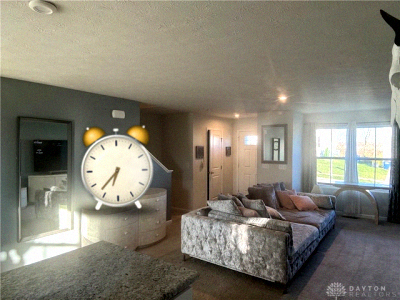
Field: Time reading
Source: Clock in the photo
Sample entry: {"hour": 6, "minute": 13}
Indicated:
{"hour": 6, "minute": 37}
